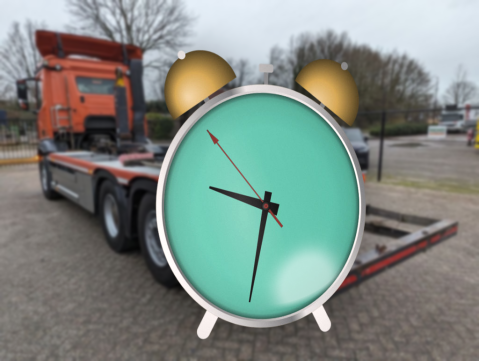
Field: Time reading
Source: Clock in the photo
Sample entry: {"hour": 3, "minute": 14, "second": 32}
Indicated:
{"hour": 9, "minute": 31, "second": 53}
